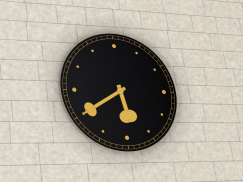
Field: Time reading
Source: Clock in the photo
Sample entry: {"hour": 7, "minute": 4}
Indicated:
{"hour": 5, "minute": 40}
